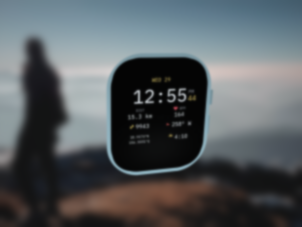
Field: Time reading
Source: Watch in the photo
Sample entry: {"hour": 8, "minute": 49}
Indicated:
{"hour": 12, "minute": 55}
